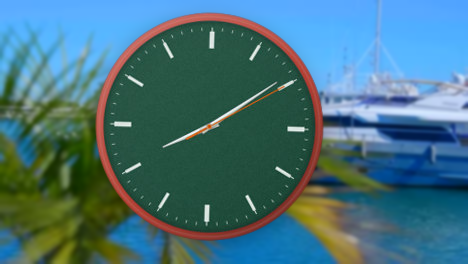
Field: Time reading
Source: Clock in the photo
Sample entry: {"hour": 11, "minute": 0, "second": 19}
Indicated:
{"hour": 8, "minute": 9, "second": 10}
